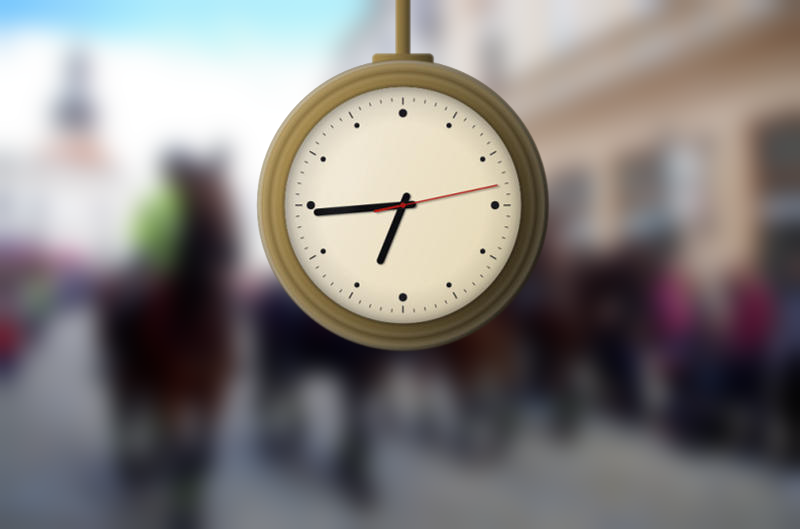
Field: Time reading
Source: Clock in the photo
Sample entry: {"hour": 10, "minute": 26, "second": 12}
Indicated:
{"hour": 6, "minute": 44, "second": 13}
